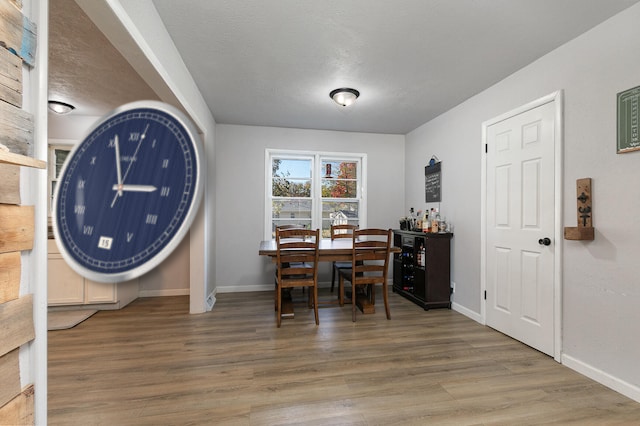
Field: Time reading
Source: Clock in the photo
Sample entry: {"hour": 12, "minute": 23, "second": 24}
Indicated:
{"hour": 2, "minute": 56, "second": 2}
